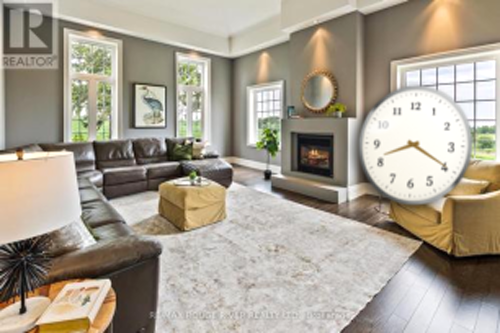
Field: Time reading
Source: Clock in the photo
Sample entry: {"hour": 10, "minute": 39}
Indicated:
{"hour": 8, "minute": 20}
